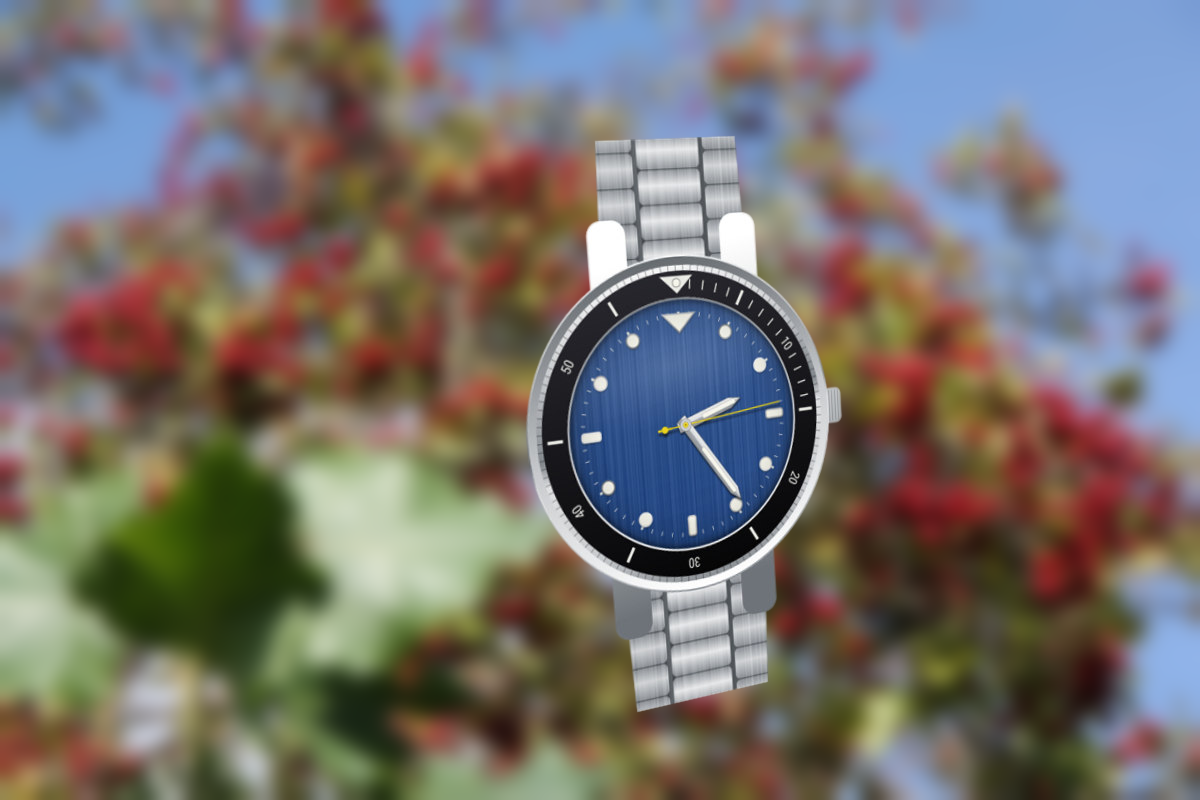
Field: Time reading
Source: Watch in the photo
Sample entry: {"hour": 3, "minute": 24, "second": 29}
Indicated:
{"hour": 2, "minute": 24, "second": 14}
